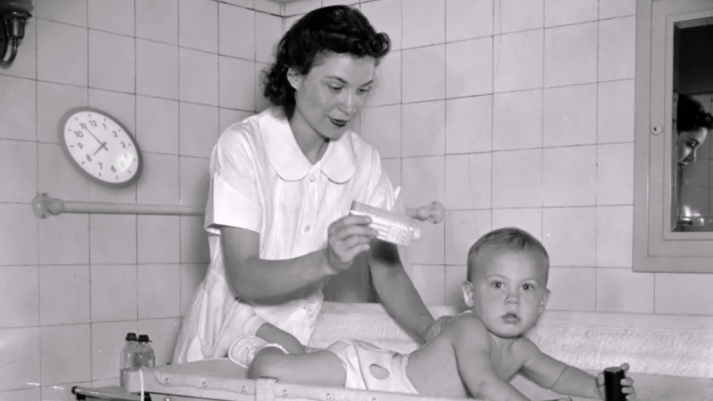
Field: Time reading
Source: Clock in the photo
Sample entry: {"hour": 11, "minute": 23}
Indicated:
{"hour": 7, "minute": 55}
